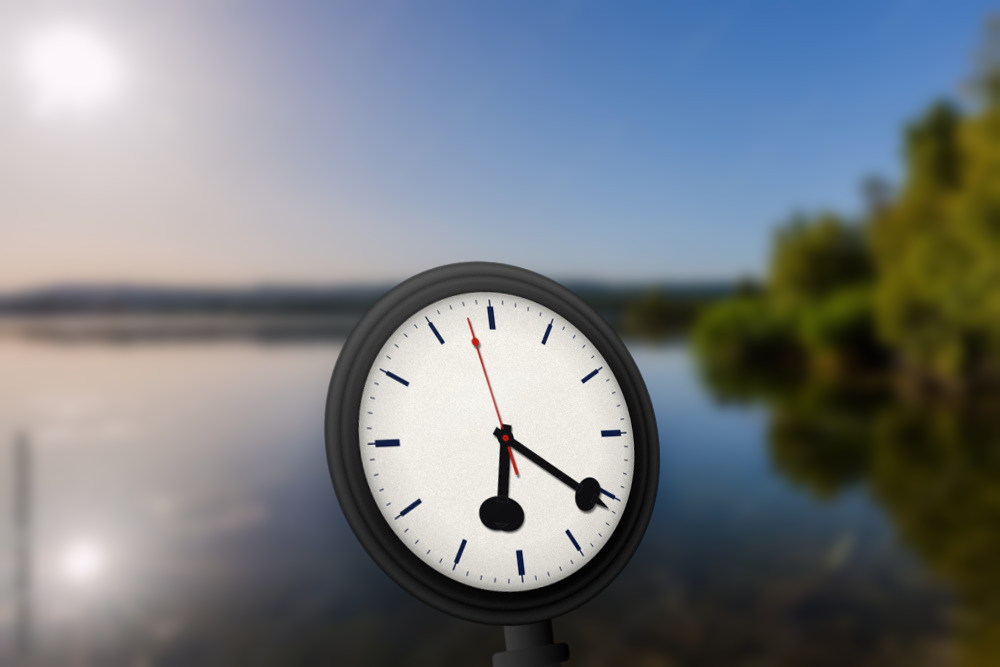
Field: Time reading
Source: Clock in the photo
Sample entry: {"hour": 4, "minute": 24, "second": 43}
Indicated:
{"hour": 6, "minute": 20, "second": 58}
